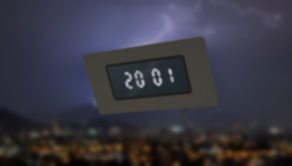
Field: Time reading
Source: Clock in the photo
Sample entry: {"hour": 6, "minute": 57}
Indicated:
{"hour": 20, "minute": 1}
